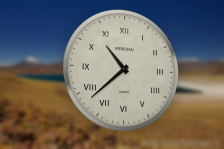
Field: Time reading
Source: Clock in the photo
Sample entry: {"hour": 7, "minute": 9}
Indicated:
{"hour": 10, "minute": 38}
